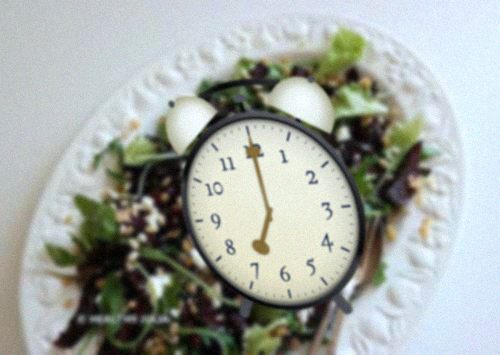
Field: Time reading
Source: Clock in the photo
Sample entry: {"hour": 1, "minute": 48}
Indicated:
{"hour": 7, "minute": 0}
